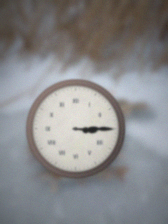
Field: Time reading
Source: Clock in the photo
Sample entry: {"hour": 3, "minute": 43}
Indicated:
{"hour": 3, "minute": 15}
